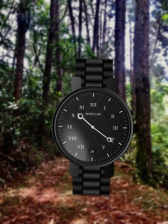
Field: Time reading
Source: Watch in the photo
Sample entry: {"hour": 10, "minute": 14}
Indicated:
{"hour": 10, "minute": 21}
